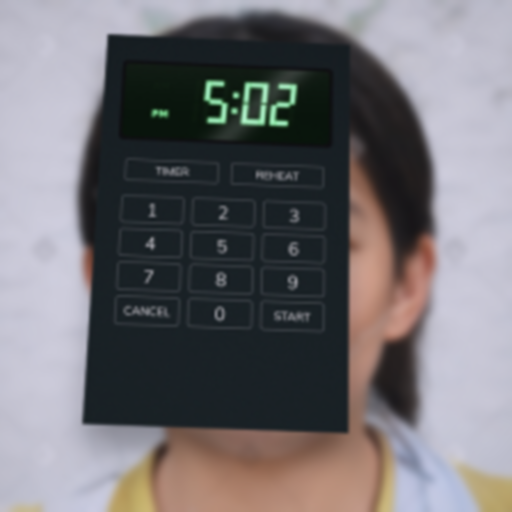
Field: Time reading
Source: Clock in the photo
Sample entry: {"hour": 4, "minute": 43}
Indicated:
{"hour": 5, "minute": 2}
